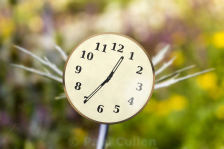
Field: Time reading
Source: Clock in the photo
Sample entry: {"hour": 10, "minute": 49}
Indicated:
{"hour": 12, "minute": 35}
